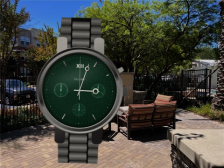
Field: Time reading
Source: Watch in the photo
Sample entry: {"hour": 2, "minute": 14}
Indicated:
{"hour": 3, "minute": 3}
